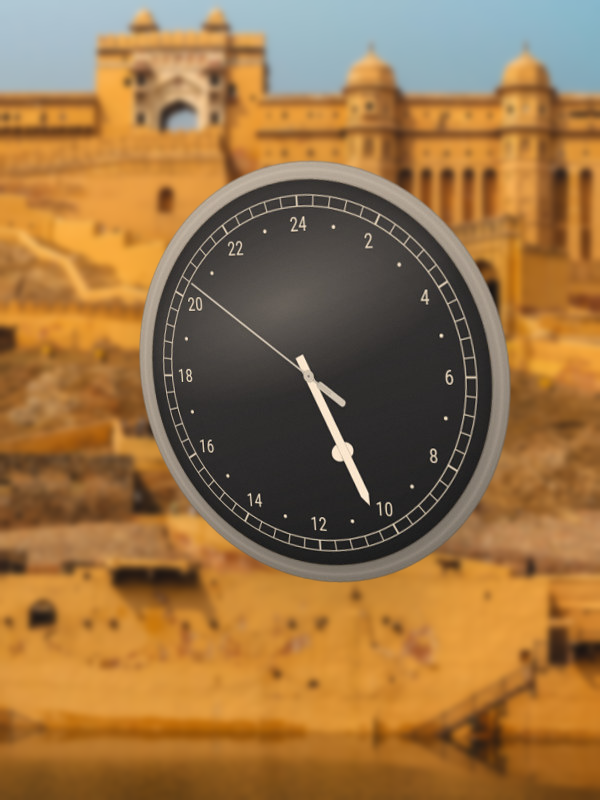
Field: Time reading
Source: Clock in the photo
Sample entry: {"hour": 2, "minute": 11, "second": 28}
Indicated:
{"hour": 10, "minute": 25, "second": 51}
